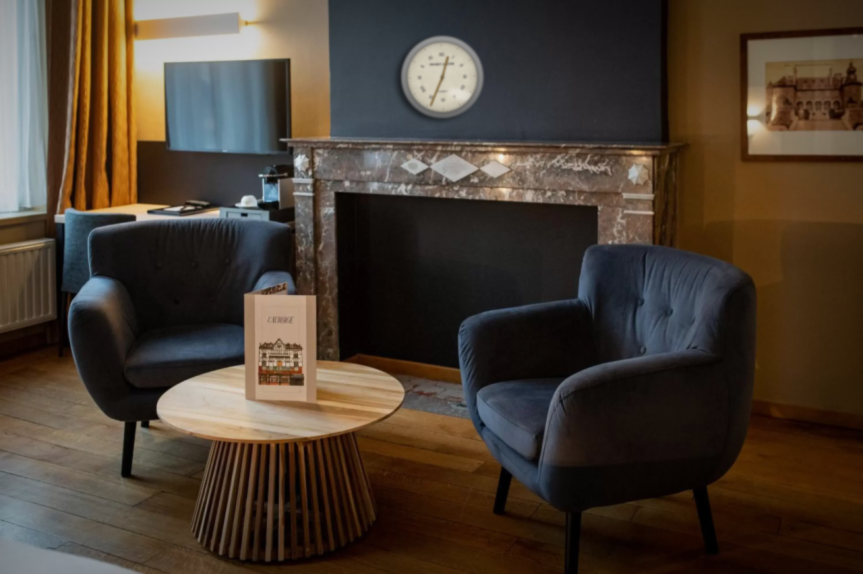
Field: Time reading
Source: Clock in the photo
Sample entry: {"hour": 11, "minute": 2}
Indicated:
{"hour": 12, "minute": 34}
